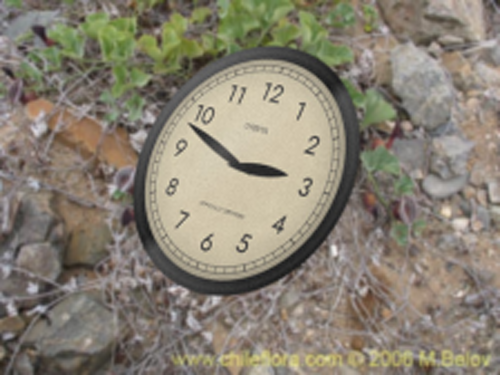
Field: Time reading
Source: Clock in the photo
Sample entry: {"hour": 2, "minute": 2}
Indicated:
{"hour": 2, "minute": 48}
